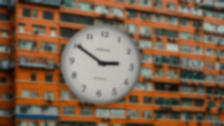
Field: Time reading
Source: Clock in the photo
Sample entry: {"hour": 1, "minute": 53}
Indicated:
{"hour": 2, "minute": 50}
